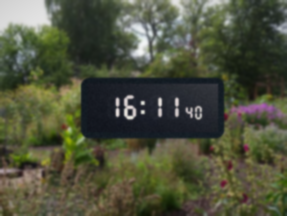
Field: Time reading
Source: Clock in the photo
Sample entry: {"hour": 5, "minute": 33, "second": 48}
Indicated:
{"hour": 16, "minute": 11, "second": 40}
